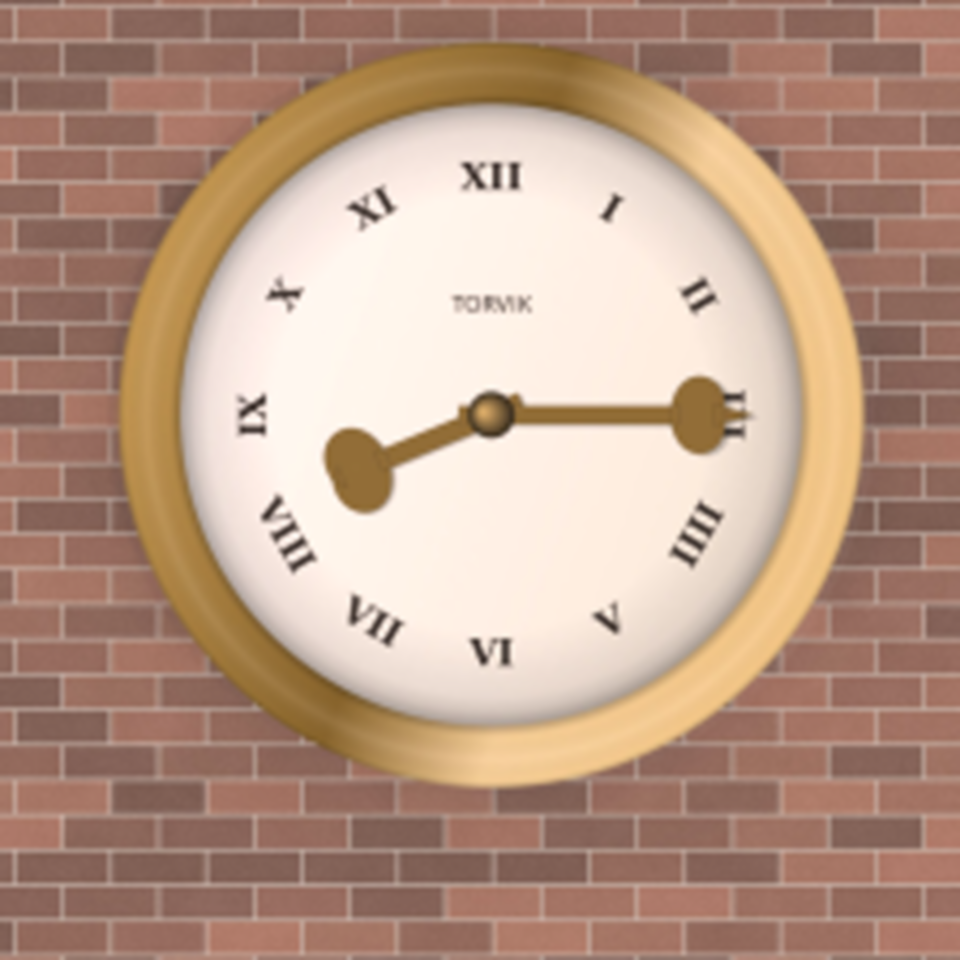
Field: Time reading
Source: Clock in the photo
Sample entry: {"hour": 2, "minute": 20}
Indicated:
{"hour": 8, "minute": 15}
